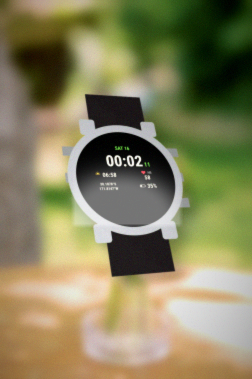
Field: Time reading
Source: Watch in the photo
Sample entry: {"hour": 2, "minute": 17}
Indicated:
{"hour": 0, "minute": 2}
